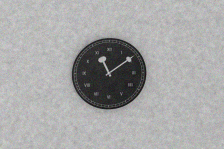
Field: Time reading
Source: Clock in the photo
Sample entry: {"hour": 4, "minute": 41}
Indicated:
{"hour": 11, "minute": 9}
